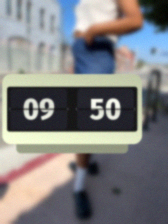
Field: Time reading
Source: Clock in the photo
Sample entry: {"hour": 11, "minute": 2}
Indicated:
{"hour": 9, "minute": 50}
